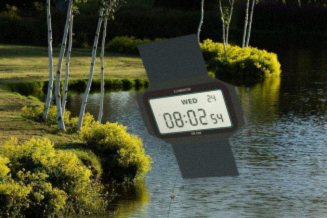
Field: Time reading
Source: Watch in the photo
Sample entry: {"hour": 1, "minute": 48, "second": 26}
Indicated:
{"hour": 8, "minute": 2, "second": 54}
